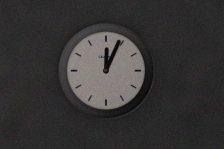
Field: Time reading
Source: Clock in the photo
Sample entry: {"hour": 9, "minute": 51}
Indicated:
{"hour": 12, "minute": 4}
